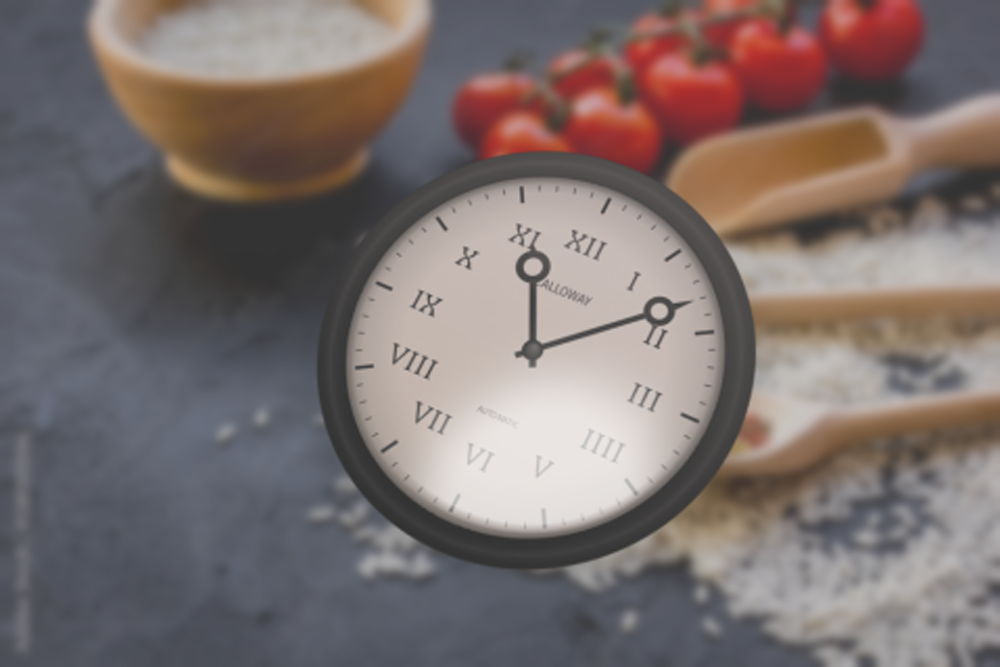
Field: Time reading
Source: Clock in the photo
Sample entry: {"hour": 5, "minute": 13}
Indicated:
{"hour": 11, "minute": 8}
